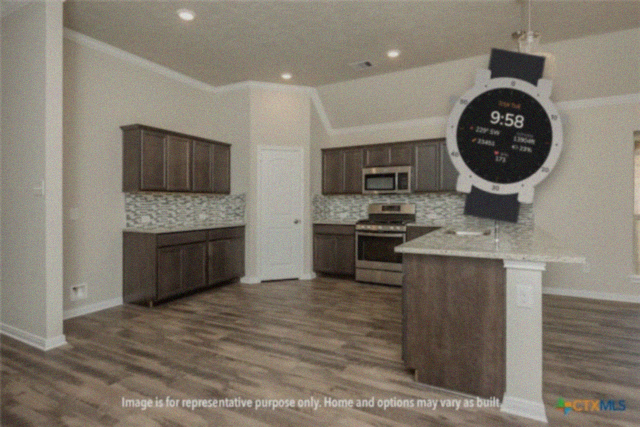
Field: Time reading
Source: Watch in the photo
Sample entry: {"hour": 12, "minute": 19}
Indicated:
{"hour": 9, "minute": 58}
